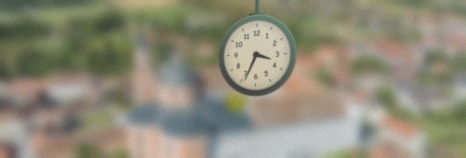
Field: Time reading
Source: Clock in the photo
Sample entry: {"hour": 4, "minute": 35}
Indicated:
{"hour": 3, "minute": 34}
